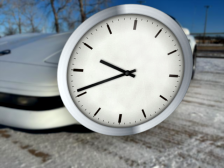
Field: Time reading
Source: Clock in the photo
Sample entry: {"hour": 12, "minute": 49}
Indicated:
{"hour": 9, "minute": 41}
